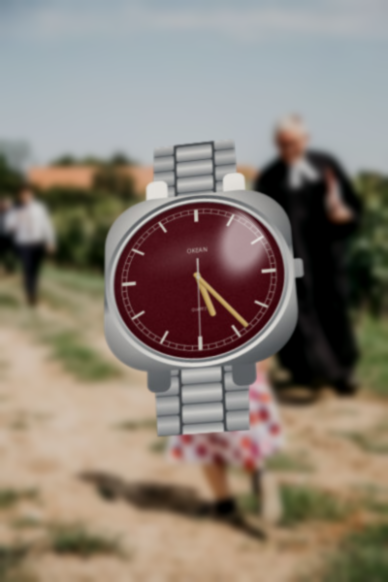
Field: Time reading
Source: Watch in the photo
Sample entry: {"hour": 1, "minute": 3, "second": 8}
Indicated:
{"hour": 5, "minute": 23, "second": 30}
